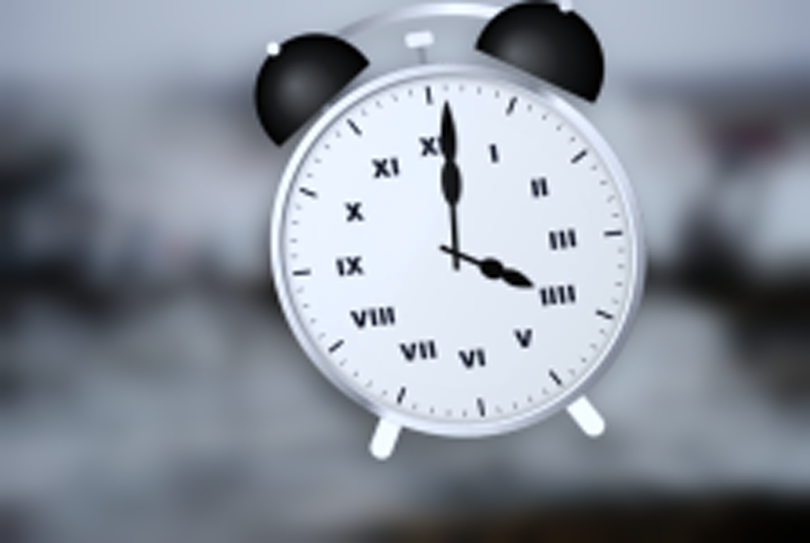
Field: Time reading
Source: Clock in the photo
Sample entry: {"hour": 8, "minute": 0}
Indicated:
{"hour": 4, "minute": 1}
